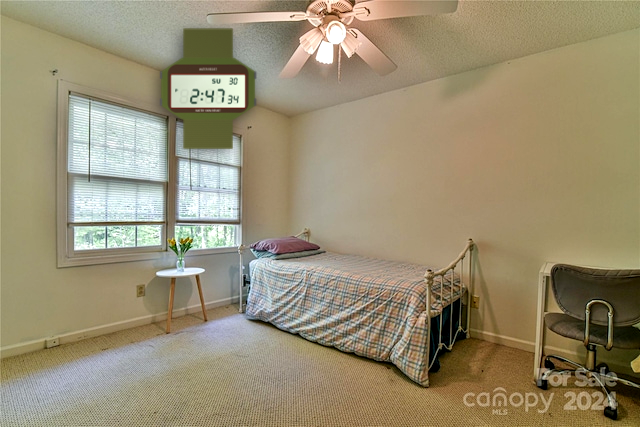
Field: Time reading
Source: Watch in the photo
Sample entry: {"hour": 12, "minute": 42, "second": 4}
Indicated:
{"hour": 2, "minute": 47, "second": 34}
